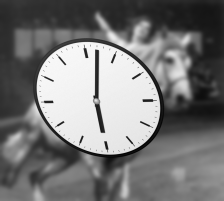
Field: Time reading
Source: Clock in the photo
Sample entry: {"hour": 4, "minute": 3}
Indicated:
{"hour": 6, "minute": 2}
